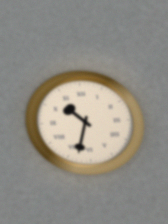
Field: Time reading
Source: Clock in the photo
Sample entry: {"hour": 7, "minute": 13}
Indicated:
{"hour": 10, "minute": 33}
